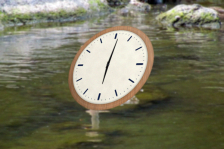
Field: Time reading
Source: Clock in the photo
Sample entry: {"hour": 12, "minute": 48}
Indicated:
{"hour": 6, "minute": 1}
